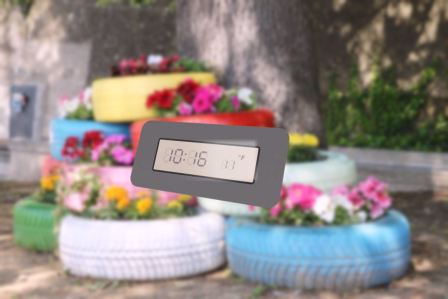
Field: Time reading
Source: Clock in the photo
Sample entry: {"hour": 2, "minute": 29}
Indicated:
{"hour": 10, "minute": 16}
